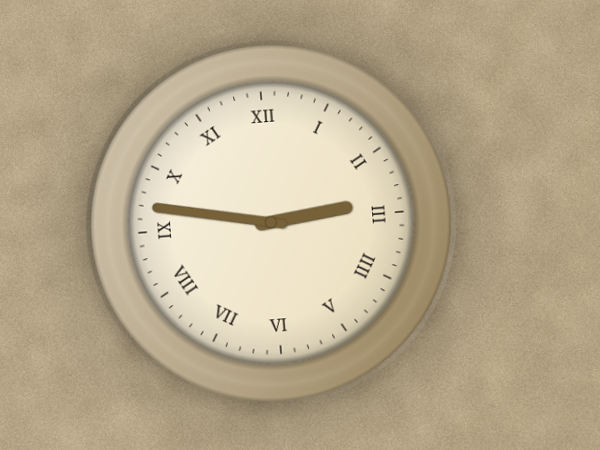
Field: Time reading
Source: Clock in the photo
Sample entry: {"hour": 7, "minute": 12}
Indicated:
{"hour": 2, "minute": 47}
